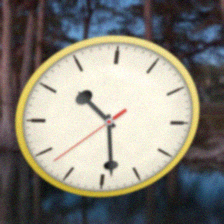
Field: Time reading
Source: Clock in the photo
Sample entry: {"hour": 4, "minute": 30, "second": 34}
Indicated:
{"hour": 10, "minute": 28, "second": 38}
